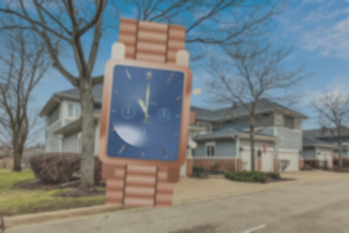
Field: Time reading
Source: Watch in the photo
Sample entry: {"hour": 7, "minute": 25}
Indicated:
{"hour": 11, "minute": 0}
